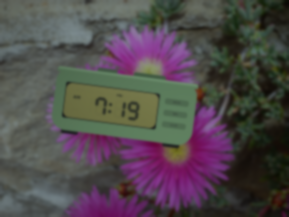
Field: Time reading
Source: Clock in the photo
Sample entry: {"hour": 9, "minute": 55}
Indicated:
{"hour": 7, "minute": 19}
